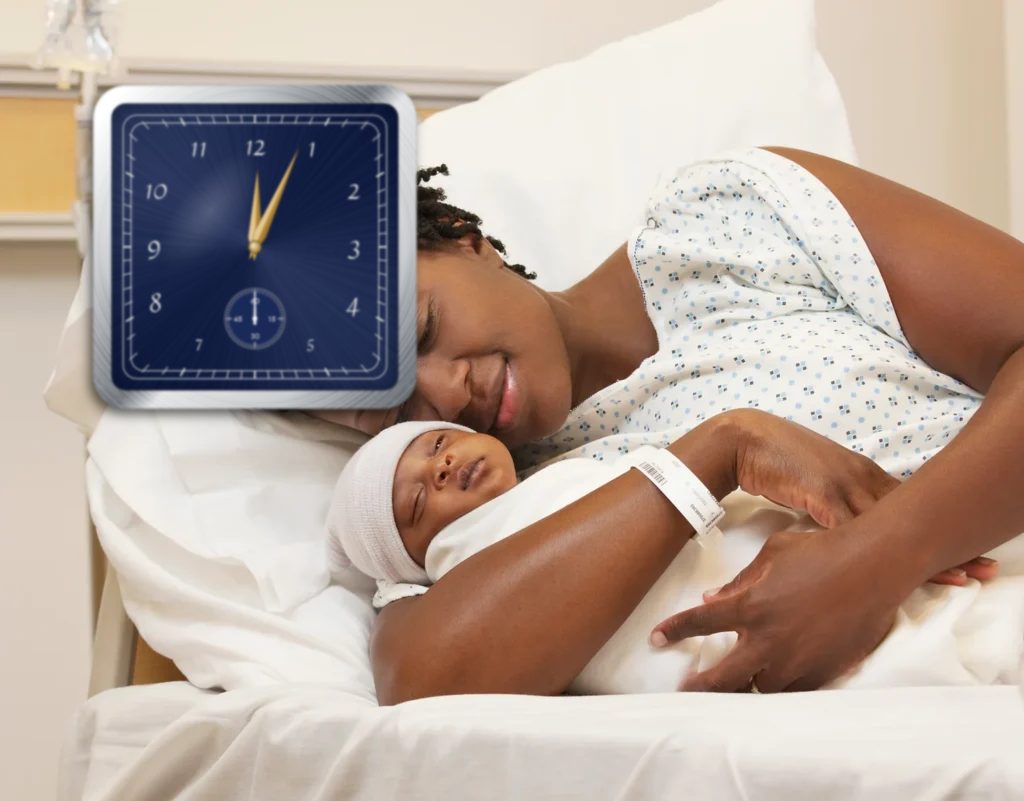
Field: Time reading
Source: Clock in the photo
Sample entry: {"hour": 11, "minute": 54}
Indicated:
{"hour": 12, "minute": 4}
